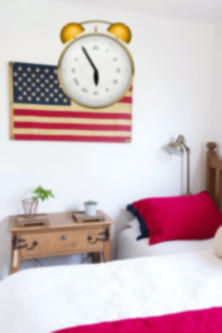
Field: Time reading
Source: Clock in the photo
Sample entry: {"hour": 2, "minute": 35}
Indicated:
{"hour": 5, "minute": 55}
